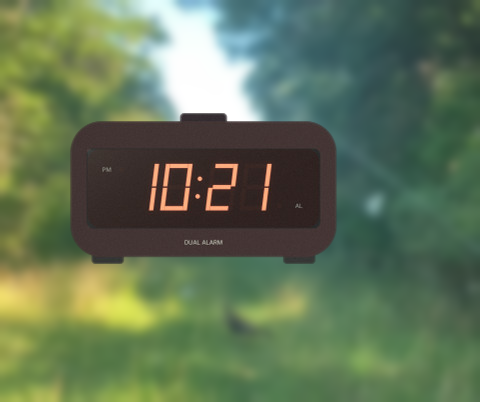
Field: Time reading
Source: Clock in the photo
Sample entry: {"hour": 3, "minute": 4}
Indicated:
{"hour": 10, "minute": 21}
